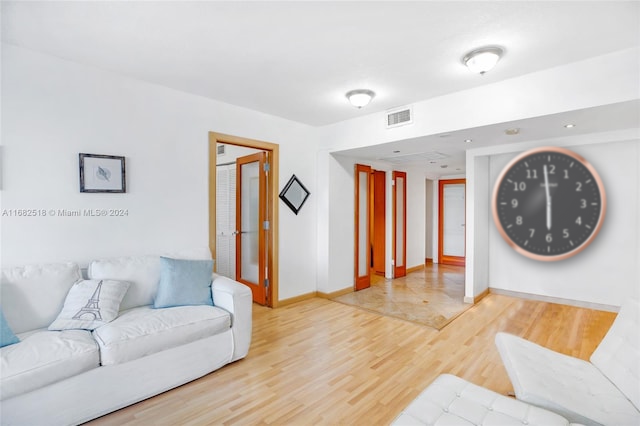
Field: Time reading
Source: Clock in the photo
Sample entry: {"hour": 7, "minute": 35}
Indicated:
{"hour": 5, "minute": 59}
